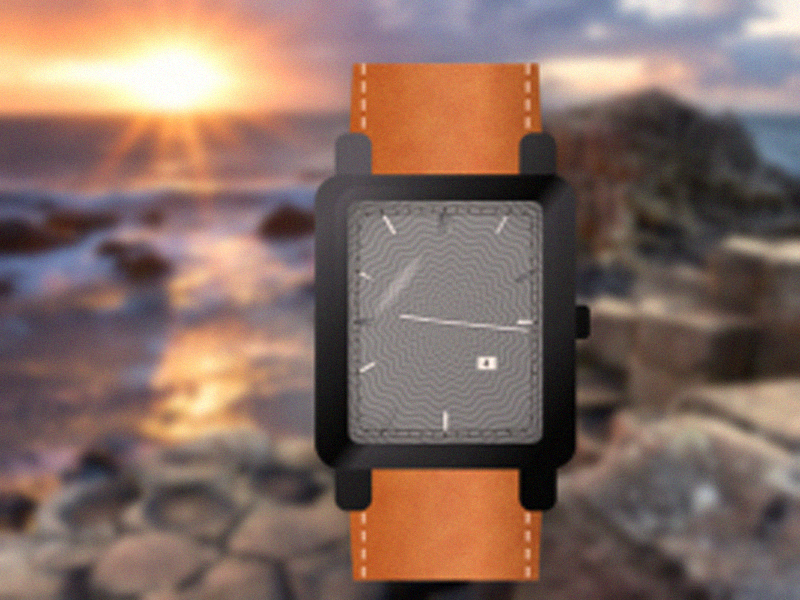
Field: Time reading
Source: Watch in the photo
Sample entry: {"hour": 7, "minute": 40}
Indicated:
{"hour": 9, "minute": 16}
